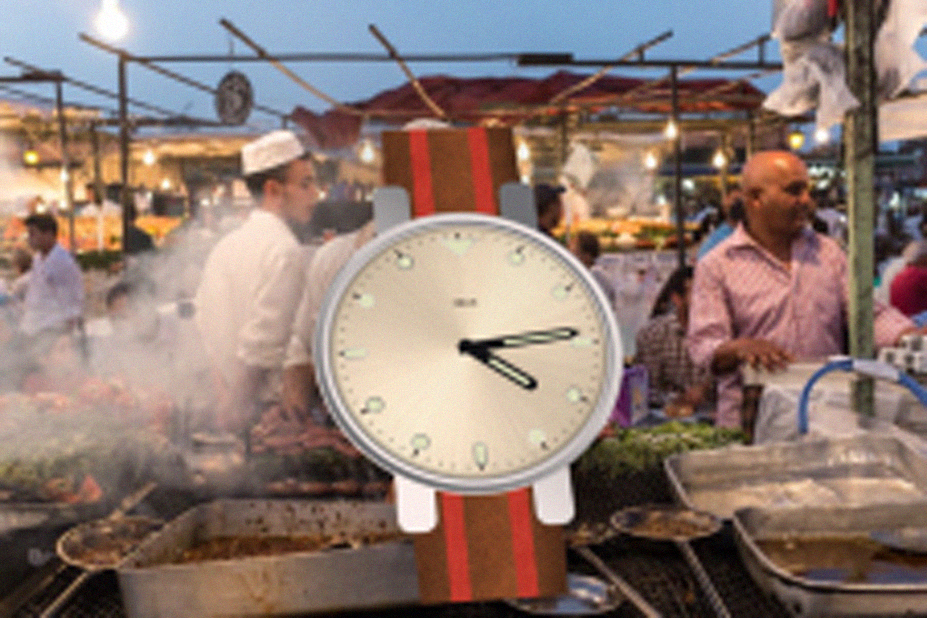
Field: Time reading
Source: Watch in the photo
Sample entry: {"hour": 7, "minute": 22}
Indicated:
{"hour": 4, "minute": 14}
